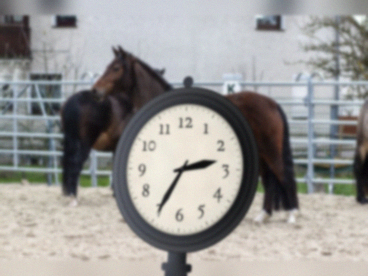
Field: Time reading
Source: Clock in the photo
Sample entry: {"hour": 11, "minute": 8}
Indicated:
{"hour": 2, "minute": 35}
